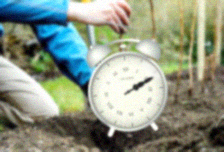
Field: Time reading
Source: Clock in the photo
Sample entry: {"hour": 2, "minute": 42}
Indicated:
{"hour": 2, "minute": 11}
